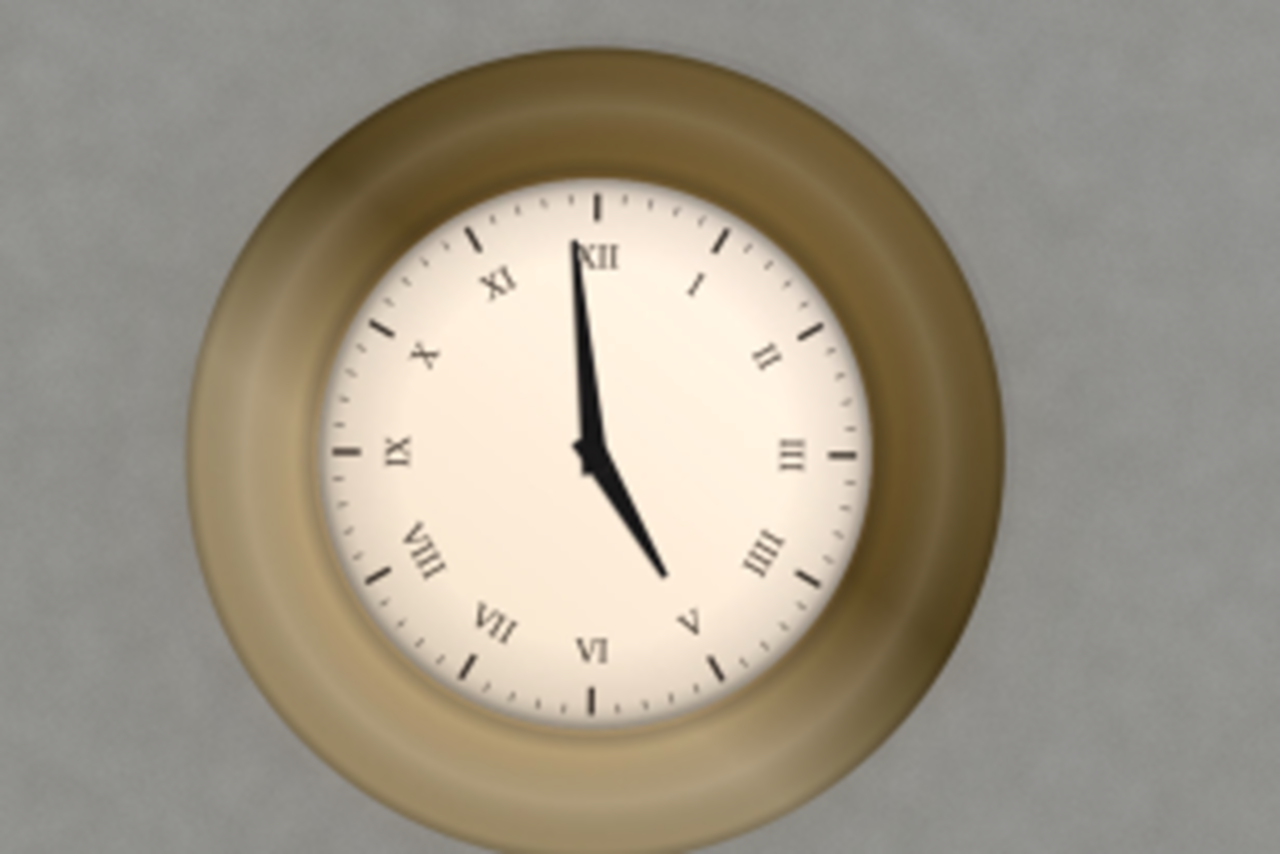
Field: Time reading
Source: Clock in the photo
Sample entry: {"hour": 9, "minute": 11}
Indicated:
{"hour": 4, "minute": 59}
